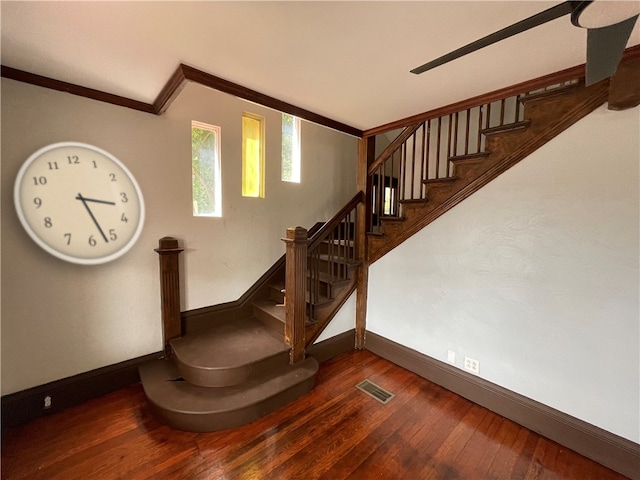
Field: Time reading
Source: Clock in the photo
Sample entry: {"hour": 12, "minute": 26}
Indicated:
{"hour": 3, "minute": 27}
